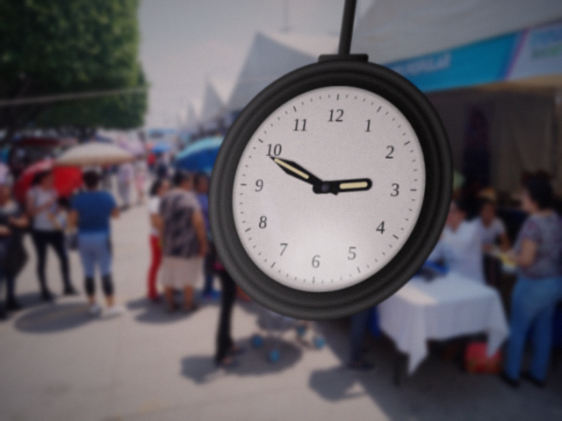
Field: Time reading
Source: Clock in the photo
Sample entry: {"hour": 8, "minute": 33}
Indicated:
{"hour": 2, "minute": 49}
